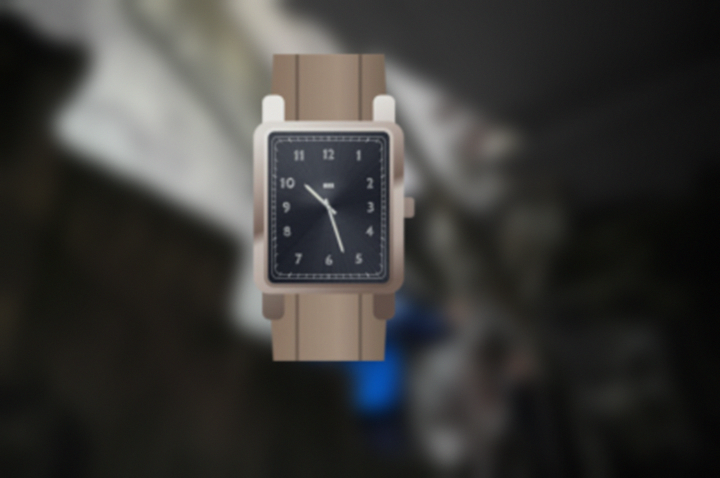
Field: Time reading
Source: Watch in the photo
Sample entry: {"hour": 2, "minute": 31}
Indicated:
{"hour": 10, "minute": 27}
